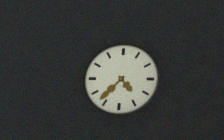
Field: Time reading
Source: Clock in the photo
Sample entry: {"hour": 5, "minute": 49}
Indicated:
{"hour": 4, "minute": 37}
